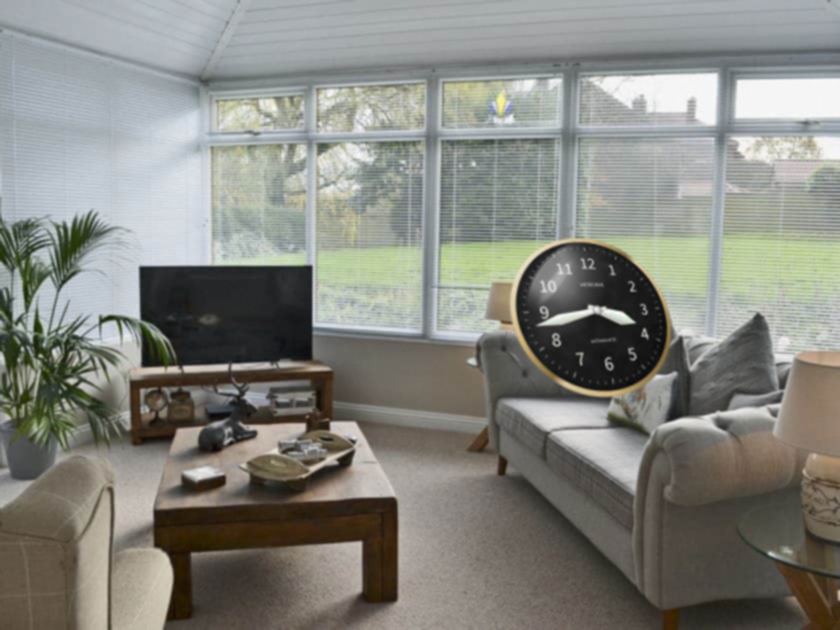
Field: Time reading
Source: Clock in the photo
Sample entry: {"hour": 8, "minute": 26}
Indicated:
{"hour": 3, "minute": 43}
